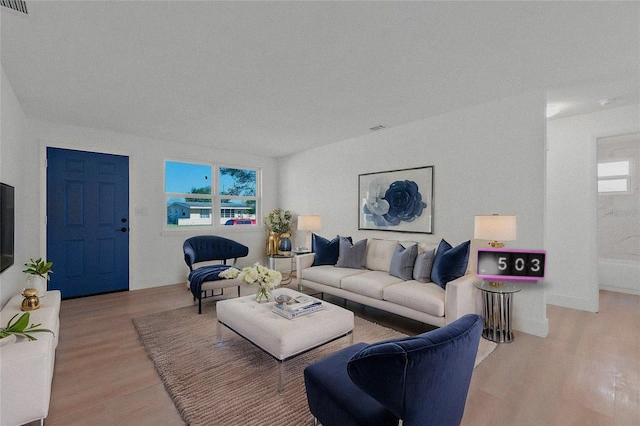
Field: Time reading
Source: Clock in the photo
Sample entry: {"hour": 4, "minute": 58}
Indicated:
{"hour": 5, "minute": 3}
